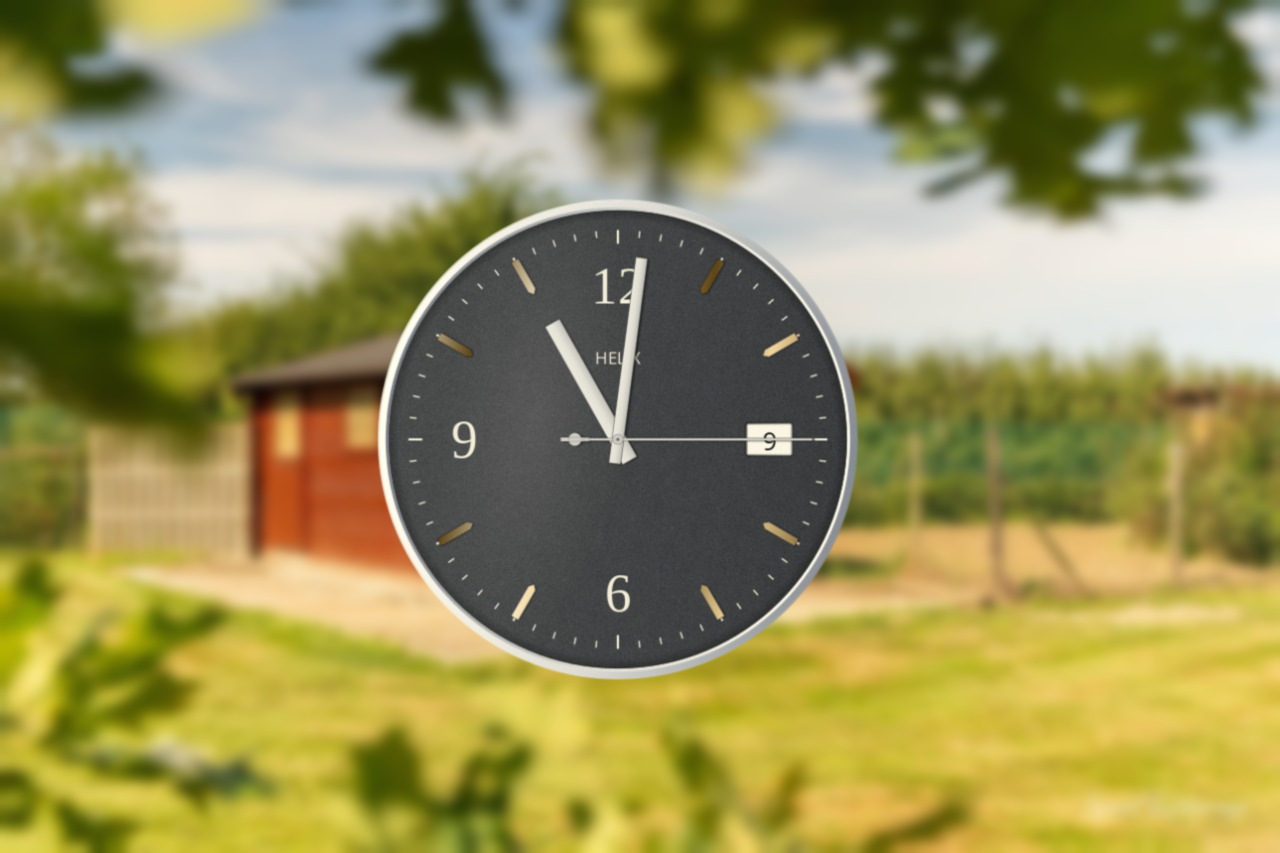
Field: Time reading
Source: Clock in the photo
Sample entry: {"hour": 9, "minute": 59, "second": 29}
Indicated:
{"hour": 11, "minute": 1, "second": 15}
